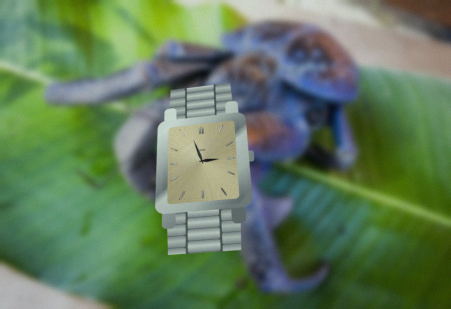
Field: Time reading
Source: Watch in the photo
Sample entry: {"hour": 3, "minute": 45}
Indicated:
{"hour": 2, "minute": 57}
